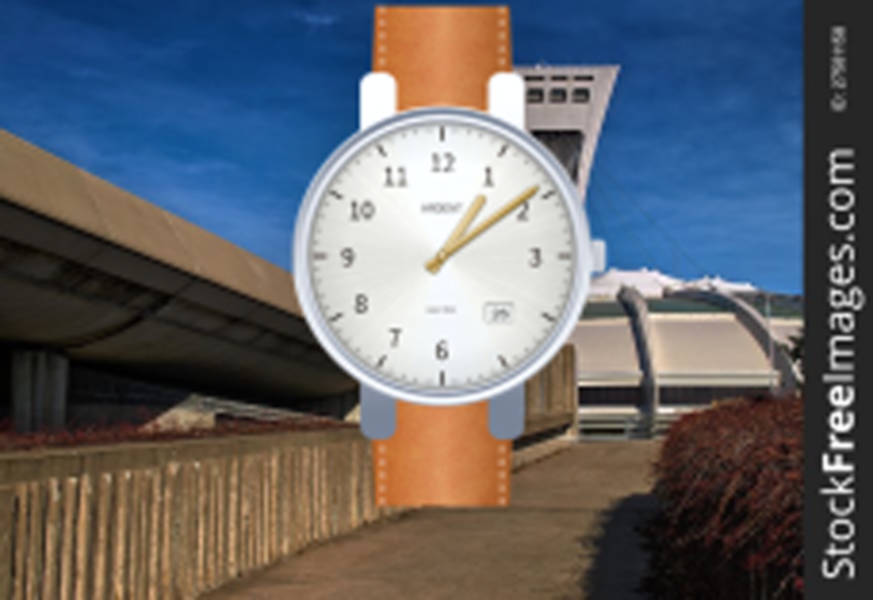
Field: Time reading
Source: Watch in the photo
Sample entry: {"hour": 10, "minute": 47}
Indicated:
{"hour": 1, "minute": 9}
